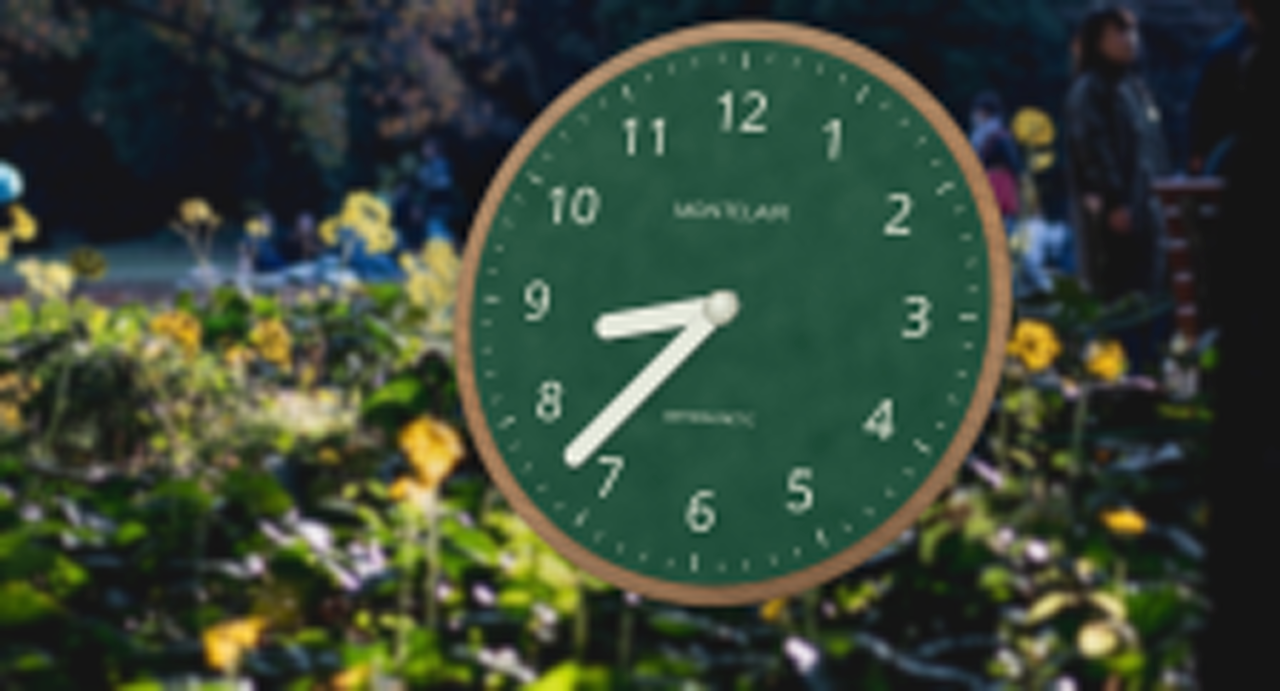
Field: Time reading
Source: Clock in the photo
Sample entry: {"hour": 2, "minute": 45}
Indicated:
{"hour": 8, "minute": 37}
